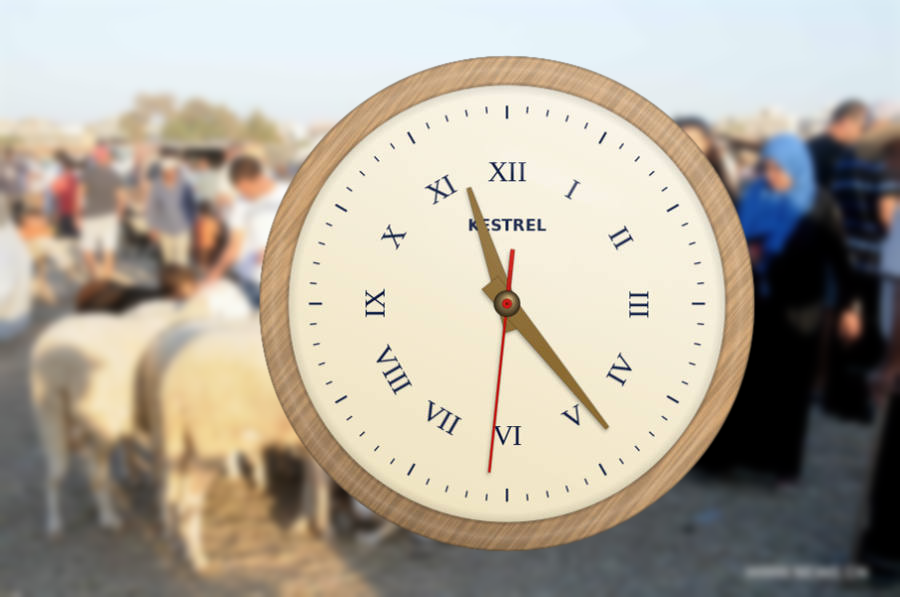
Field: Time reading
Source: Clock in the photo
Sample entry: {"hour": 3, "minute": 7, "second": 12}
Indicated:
{"hour": 11, "minute": 23, "second": 31}
